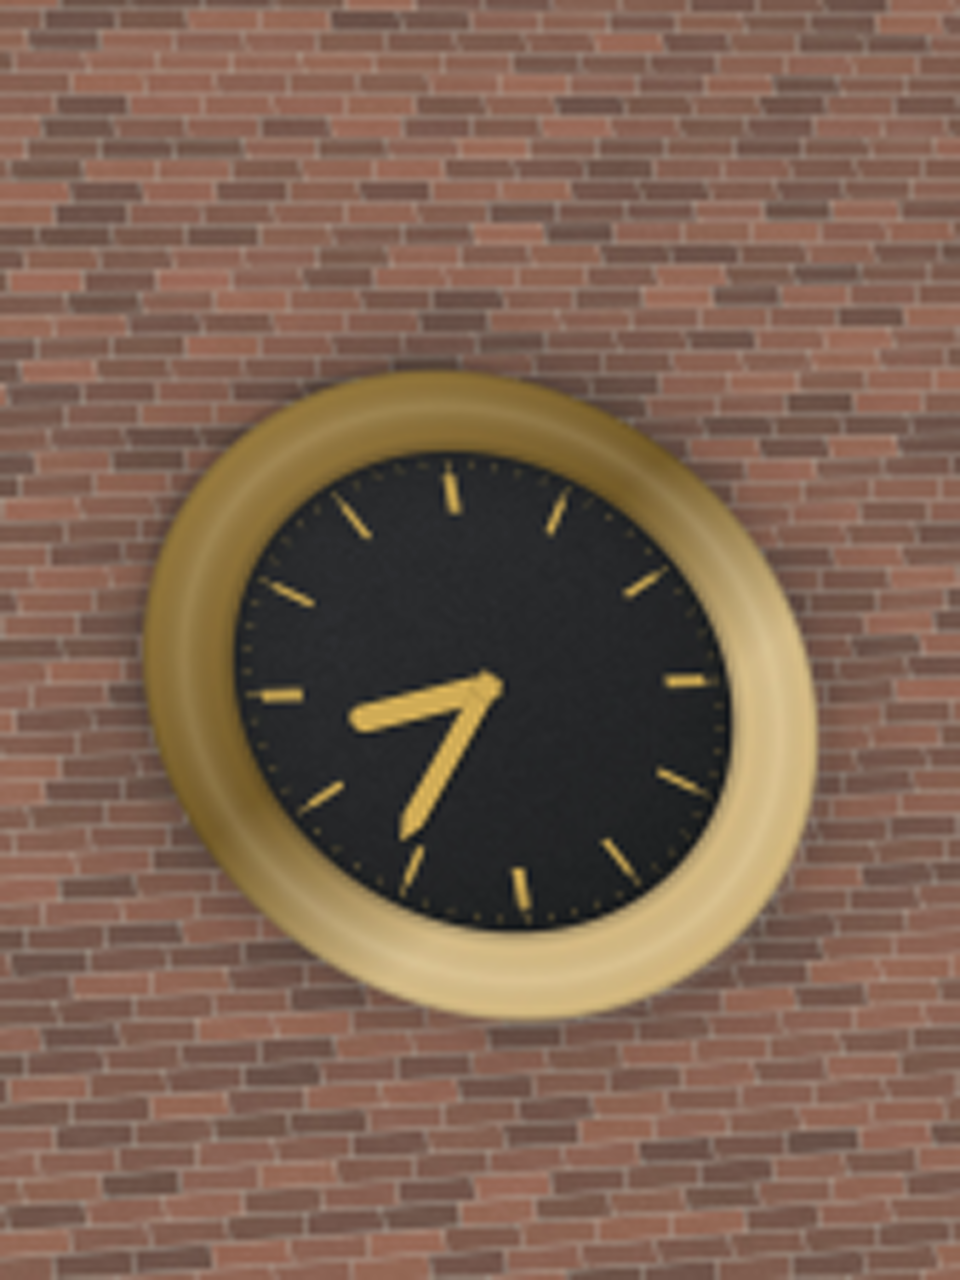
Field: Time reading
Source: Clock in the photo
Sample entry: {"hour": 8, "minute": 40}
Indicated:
{"hour": 8, "minute": 36}
